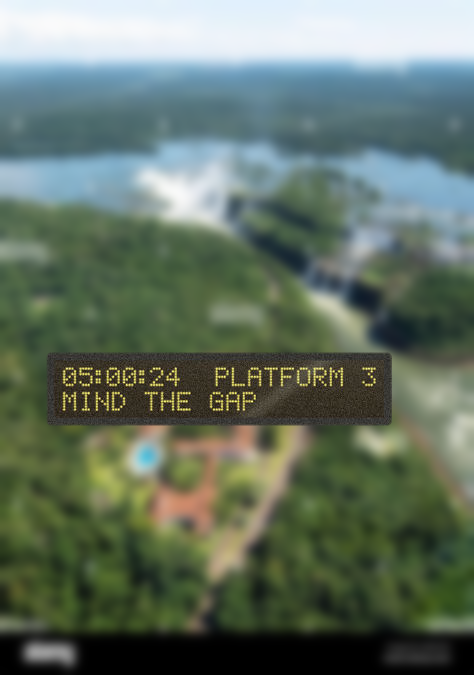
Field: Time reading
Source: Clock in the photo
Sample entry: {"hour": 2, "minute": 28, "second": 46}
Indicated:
{"hour": 5, "minute": 0, "second": 24}
